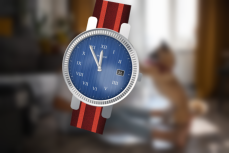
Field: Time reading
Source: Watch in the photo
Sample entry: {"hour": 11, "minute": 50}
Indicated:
{"hour": 11, "minute": 54}
